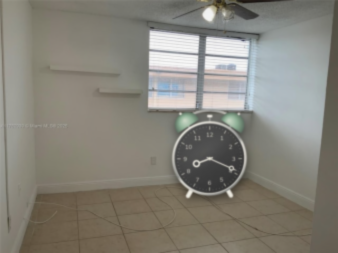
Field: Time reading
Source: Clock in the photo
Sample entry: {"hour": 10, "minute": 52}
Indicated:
{"hour": 8, "minute": 19}
